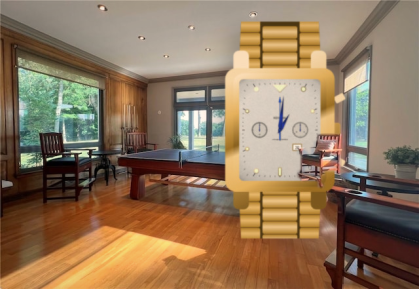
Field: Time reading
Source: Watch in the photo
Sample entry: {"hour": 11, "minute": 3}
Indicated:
{"hour": 1, "minute": 1}
